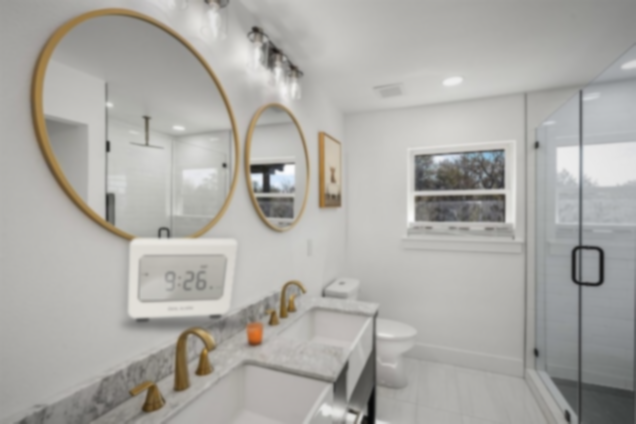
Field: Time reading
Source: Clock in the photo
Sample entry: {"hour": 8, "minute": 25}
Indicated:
{"hour": 9, "minute": 26}
